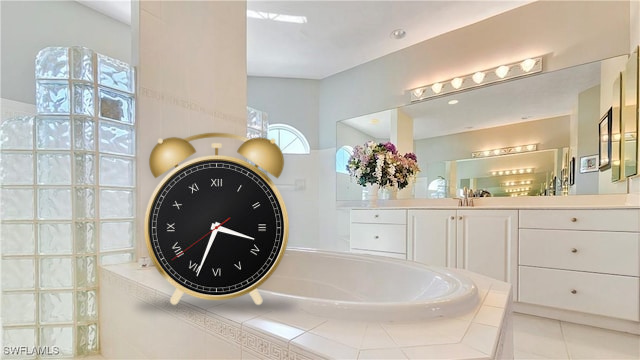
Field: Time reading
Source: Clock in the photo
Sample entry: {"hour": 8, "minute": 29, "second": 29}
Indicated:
{"hour": 3, "minute": 33, "second": 39}
